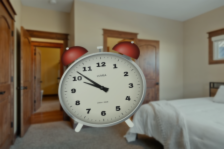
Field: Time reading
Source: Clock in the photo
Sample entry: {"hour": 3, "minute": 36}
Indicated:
{"hour": 9, "minute": 52}
